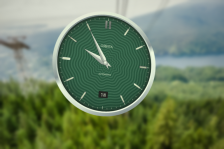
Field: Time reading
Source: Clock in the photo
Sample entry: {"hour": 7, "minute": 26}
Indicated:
{"hour": 9, "minute": 55}
